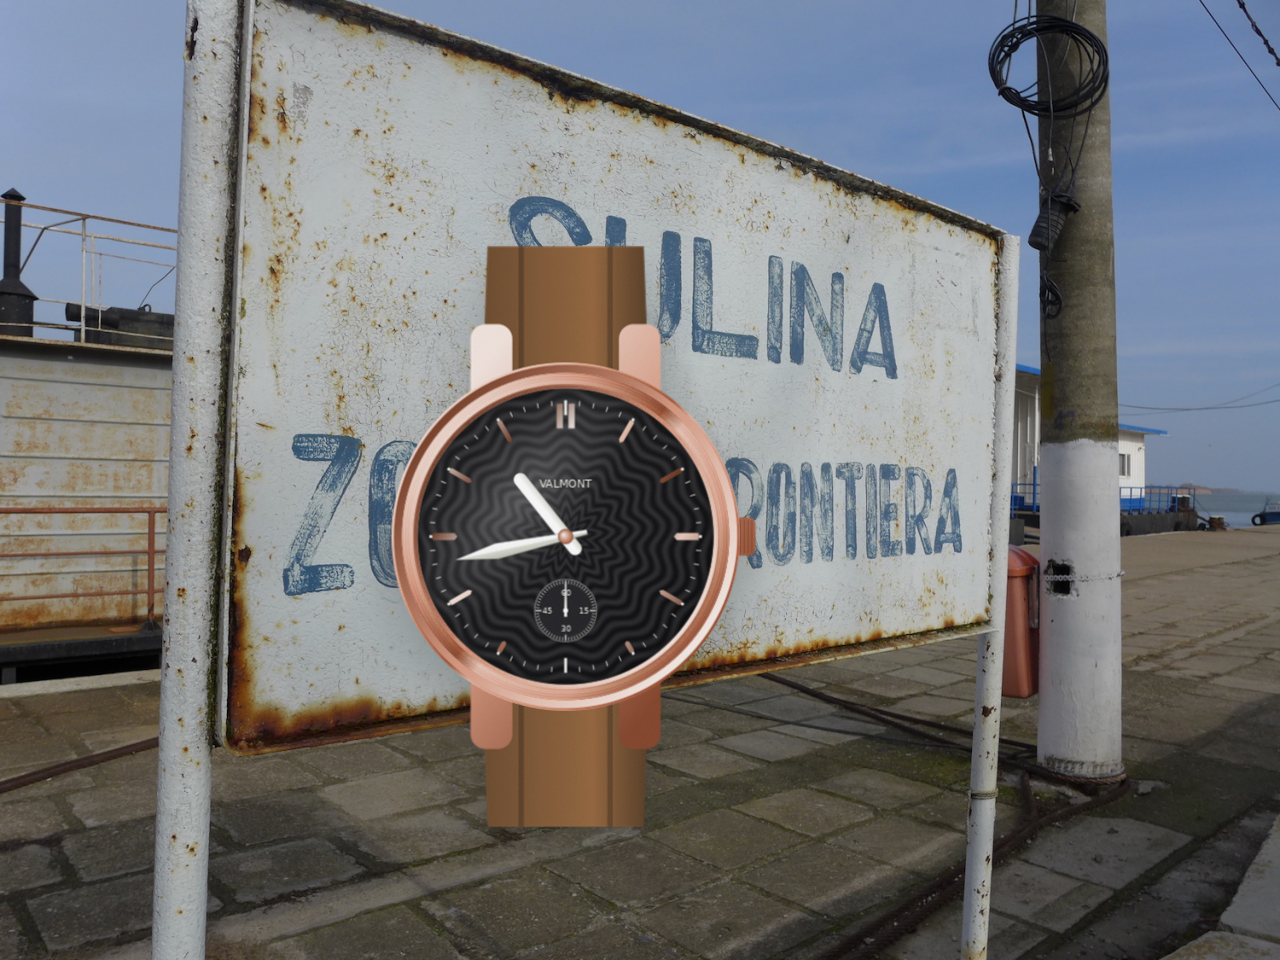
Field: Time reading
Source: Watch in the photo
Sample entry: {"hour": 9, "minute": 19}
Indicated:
{"hour": 10, "minute": 43}
